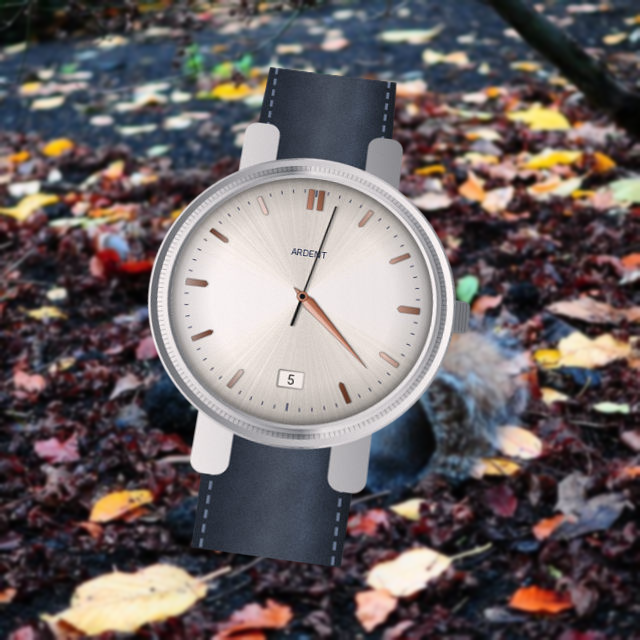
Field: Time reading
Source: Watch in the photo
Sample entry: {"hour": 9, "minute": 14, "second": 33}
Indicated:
{"hour": 4, "minute": 22, "second": 2}
